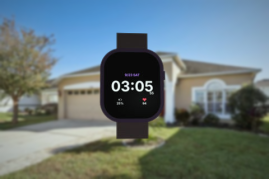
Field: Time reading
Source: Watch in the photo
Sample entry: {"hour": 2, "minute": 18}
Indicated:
{"hour": 3, "minute": 5}
